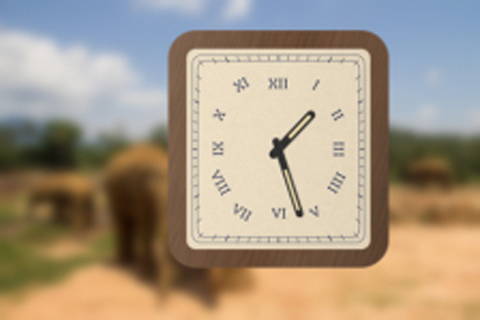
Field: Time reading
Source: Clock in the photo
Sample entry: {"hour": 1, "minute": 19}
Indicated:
{"hour": 1, "minute": 27}
